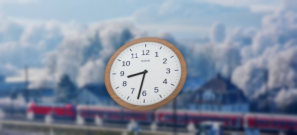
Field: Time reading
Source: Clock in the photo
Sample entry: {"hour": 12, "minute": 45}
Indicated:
{"hour": 8, "minute": 32}
